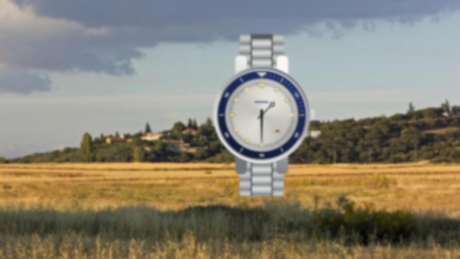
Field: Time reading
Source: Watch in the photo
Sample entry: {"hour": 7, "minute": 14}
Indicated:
{"hour": 1, "minute": 30}
